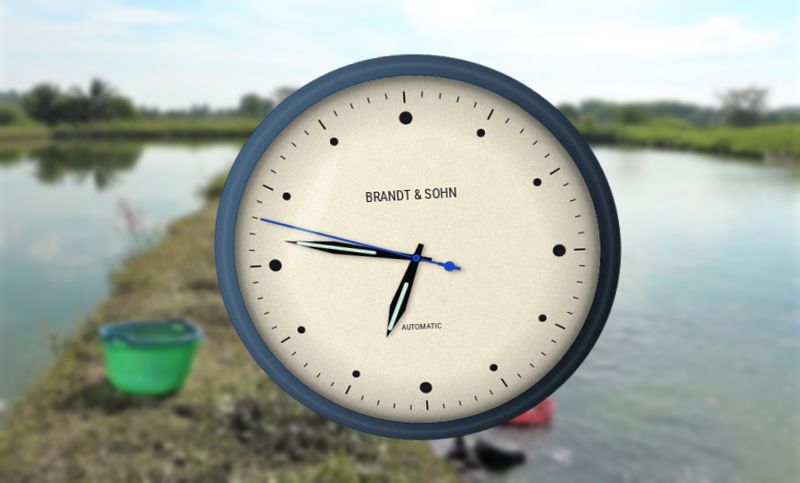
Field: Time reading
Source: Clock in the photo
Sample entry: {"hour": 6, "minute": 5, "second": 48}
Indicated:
{"hour": 6, "minute": 46, "second": 48}
